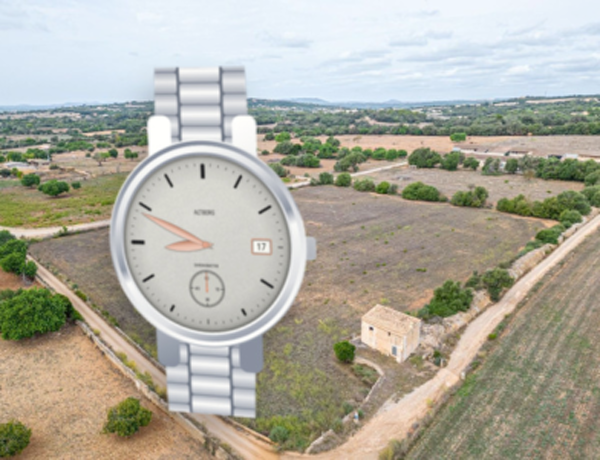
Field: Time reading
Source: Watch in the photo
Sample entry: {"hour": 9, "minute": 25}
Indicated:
{"hour": 8, "minute": 49}
